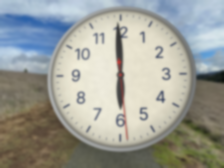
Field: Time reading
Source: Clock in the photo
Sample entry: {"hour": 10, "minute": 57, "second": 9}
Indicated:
{"hour": 5, "minute": 59, "second": 29}
